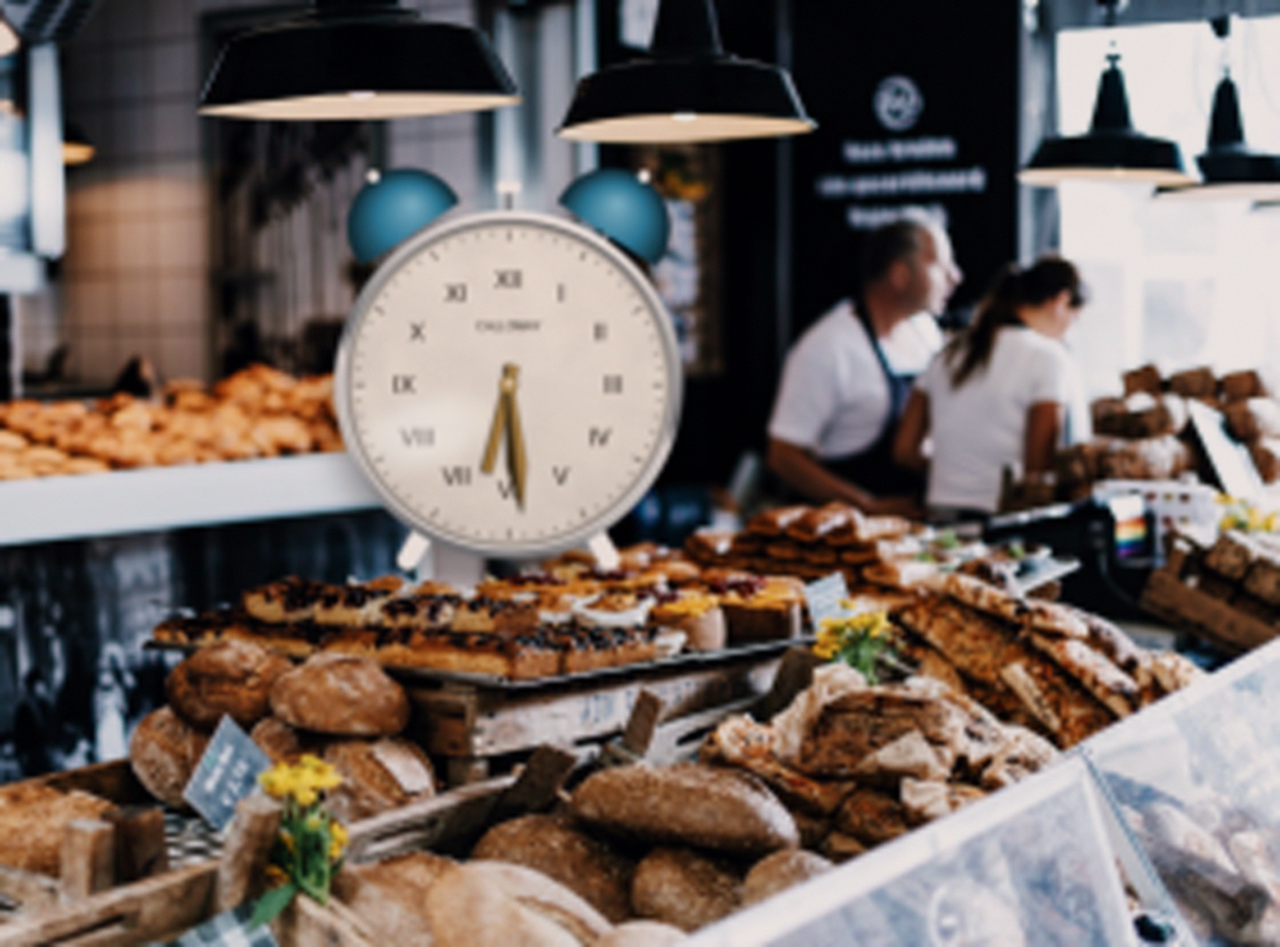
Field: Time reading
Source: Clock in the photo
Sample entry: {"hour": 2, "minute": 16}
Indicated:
{"hour": 6, "minute": 29}
